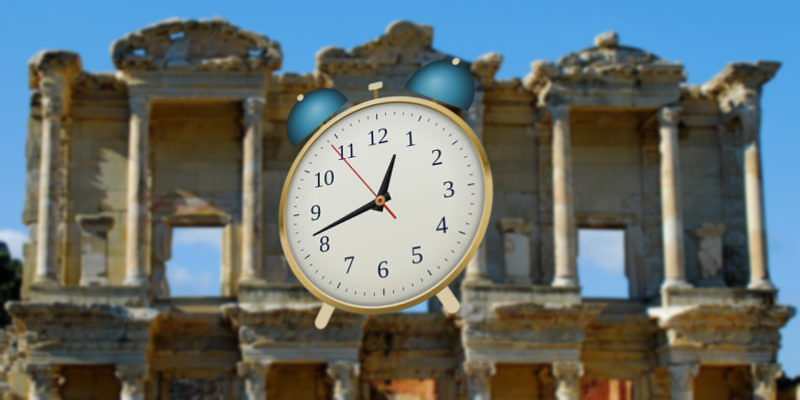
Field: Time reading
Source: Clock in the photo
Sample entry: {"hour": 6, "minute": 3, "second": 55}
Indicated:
{"hour": 12, "minute": 41, "second": 54}
